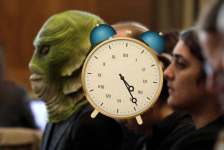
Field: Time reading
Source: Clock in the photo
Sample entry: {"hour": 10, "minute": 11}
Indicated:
{"hour": 4, "minute": 24}
